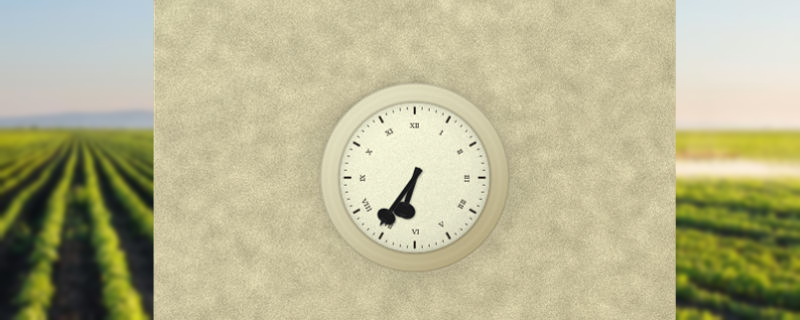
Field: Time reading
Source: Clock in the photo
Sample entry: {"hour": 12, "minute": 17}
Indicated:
{"hour": 6, "minute": 36}
